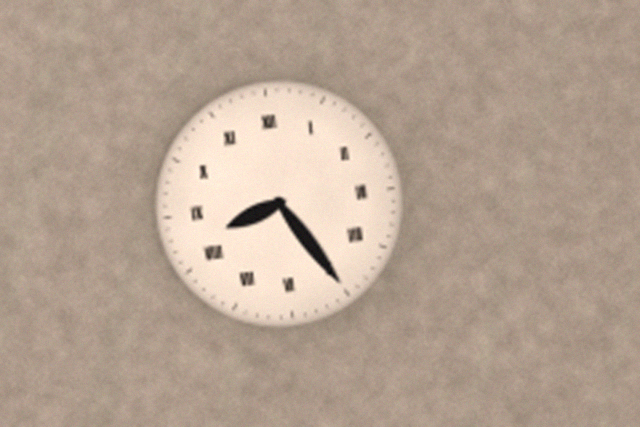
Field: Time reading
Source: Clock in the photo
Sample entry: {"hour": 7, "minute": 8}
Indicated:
{"hour": 8, "minute": 25}
